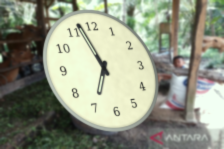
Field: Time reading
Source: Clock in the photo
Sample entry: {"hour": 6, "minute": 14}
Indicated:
{"hour": 6, "minute": 57}
